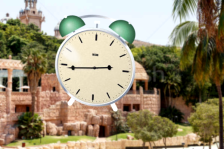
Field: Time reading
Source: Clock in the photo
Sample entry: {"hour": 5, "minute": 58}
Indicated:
{"hour": 2, "minute": 44}
